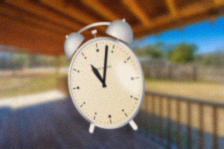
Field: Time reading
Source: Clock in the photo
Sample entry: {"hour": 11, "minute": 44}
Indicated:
{"hour": 11, "minute": 3}
